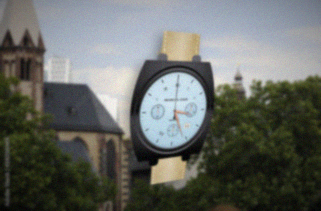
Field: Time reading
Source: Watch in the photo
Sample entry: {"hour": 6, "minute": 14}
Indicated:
{"hour": 3, "minute": 26}
